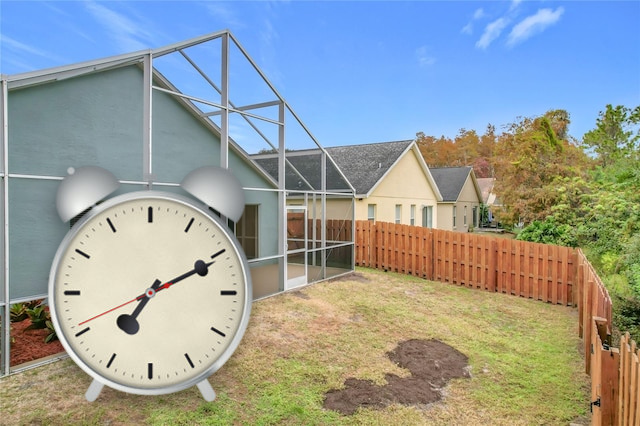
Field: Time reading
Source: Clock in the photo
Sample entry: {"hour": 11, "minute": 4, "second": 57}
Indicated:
{"hour": 7, "minute": 10, "second": 41}
